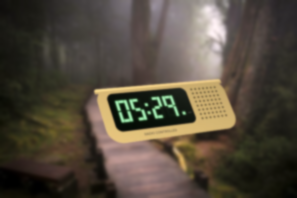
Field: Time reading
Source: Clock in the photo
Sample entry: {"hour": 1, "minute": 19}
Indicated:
{"hour": 5, "minute": 29}
